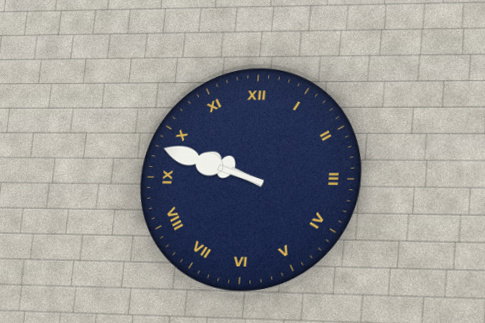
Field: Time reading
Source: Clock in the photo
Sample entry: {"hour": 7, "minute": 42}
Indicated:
{"hour": 9, "minute": 48}
